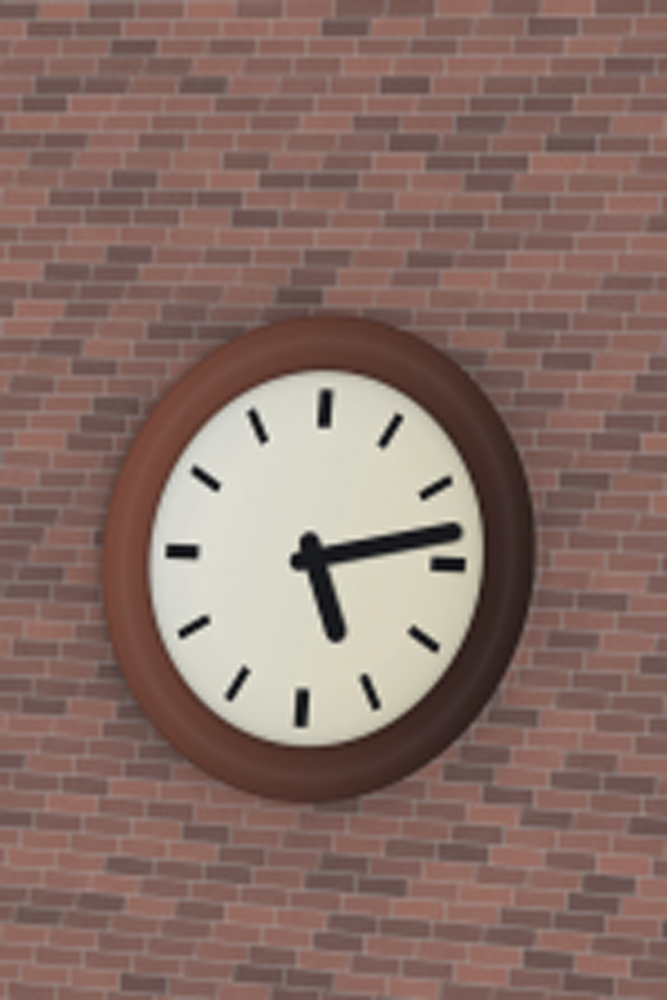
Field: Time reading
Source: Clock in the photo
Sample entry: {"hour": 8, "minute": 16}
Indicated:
{"hour": 5, "minute": 13}
